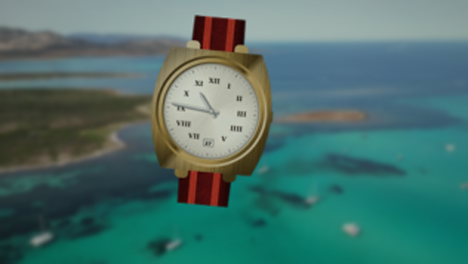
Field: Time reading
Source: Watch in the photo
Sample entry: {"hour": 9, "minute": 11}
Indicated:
{"hour": 10, "minute": 46}
